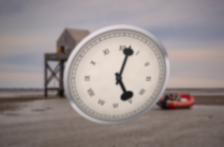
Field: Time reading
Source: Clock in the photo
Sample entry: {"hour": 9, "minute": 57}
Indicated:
{"hour": 5, "minute": 2}
